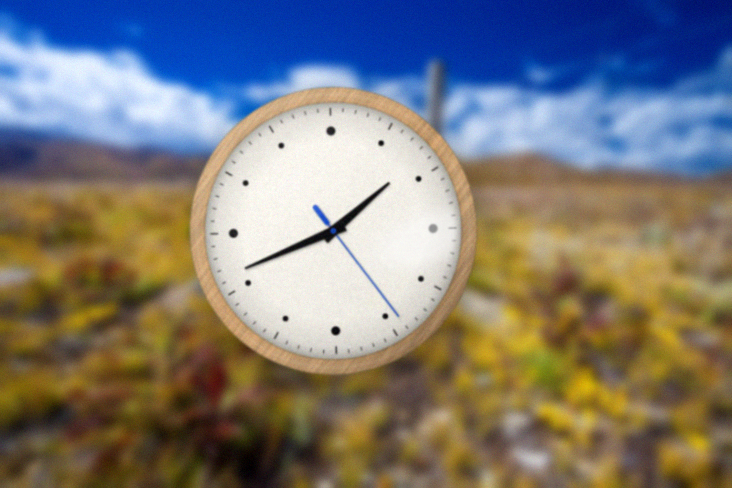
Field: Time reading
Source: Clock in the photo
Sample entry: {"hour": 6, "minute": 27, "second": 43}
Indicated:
{"hour": 1, "minute": 41, "second": 24}
